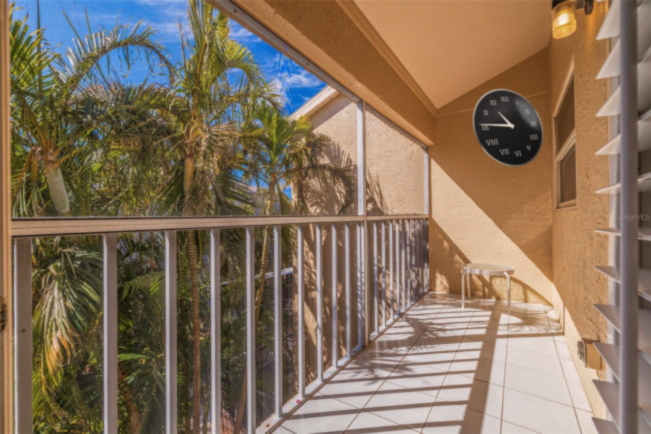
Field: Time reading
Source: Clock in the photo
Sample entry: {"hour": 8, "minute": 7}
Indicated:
{"hour": 10, "minute": 46}
